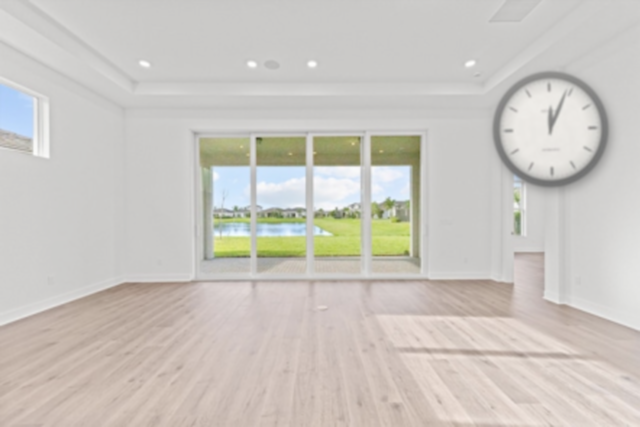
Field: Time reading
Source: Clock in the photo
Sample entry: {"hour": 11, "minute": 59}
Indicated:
{"hour": 12, "minute": 4}
